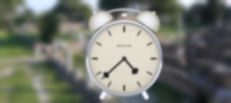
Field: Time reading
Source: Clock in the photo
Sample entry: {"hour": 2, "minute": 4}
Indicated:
{"hour": 4, "minute": 38}
